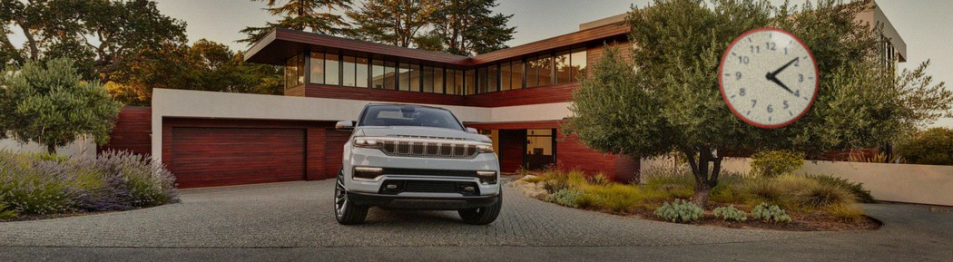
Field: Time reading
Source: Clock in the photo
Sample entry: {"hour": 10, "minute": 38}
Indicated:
{"hour": 4, "minute": 9}
